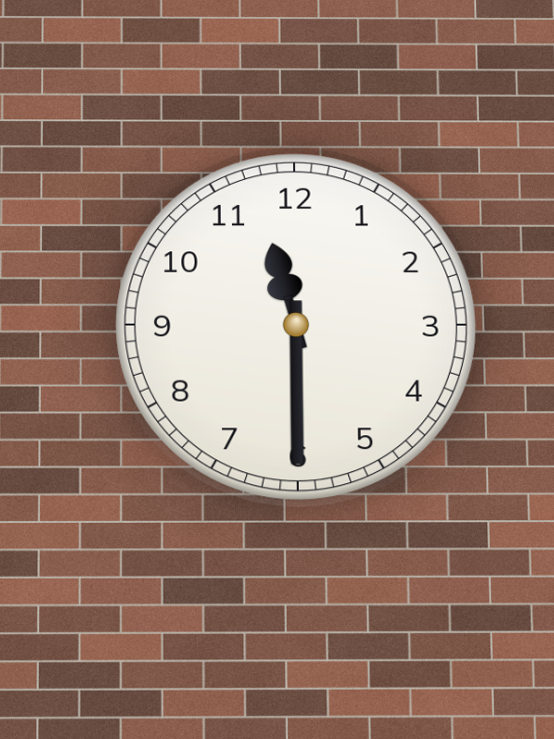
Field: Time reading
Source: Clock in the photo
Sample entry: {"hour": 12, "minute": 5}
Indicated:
{"hour": 11, "minute": 30}
